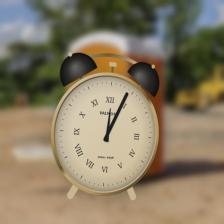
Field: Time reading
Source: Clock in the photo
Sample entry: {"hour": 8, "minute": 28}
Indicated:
{"hour": 12, "minute": 4}
